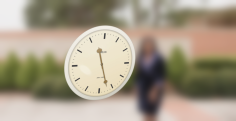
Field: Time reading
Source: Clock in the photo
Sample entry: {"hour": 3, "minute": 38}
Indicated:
{"hour": 11, "minute": 27}
